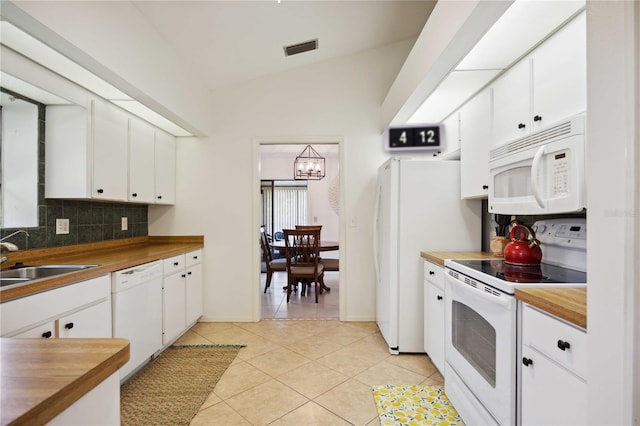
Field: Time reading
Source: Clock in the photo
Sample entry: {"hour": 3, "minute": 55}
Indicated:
{"hour": 4, "minute": 12}
